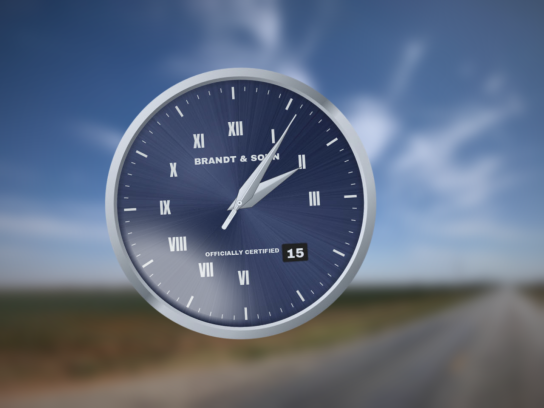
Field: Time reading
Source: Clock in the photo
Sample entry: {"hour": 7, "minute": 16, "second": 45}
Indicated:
{"hour": 2, "minute": 6, "second": 6}
